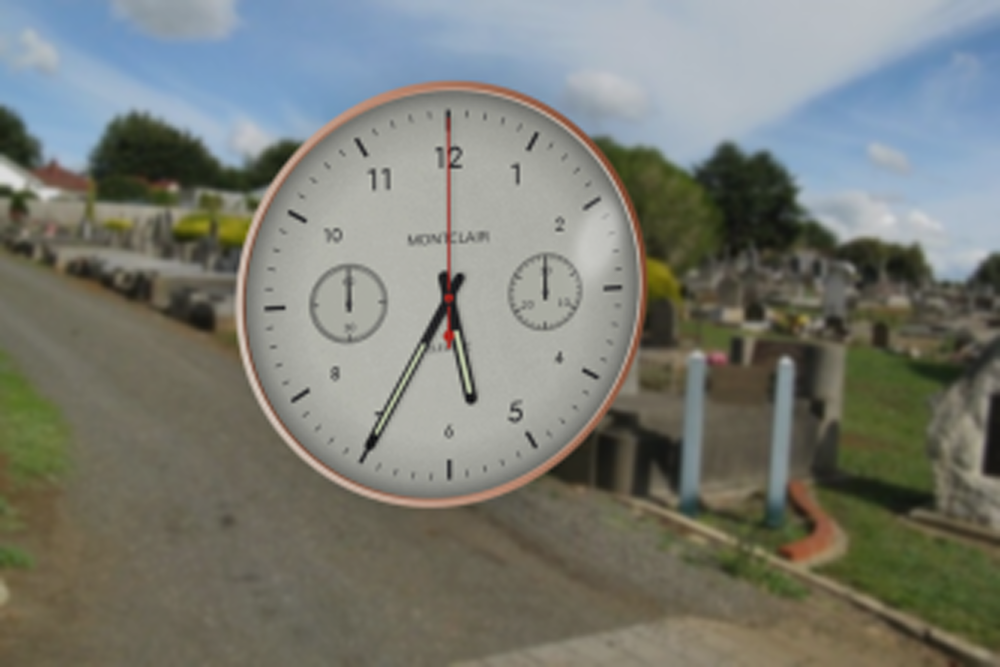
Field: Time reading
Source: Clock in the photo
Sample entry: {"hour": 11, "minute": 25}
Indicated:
{"hour": 5, "minute": 35}
